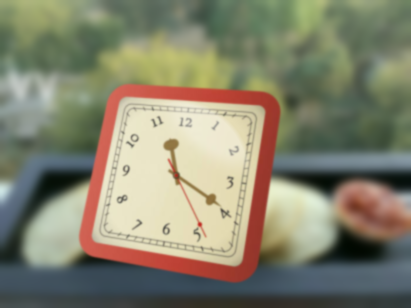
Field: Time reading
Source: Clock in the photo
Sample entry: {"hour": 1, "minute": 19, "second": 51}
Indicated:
{"hour": 11, "minute": 19, "second": 24}
